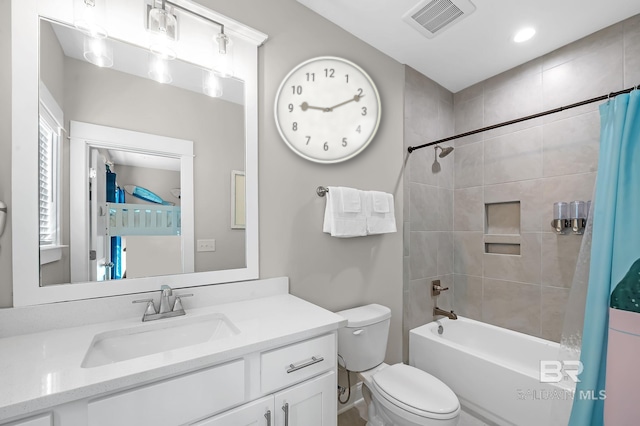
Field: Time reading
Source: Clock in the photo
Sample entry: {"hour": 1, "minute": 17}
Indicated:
{"hour": 9, "minute": 11}
